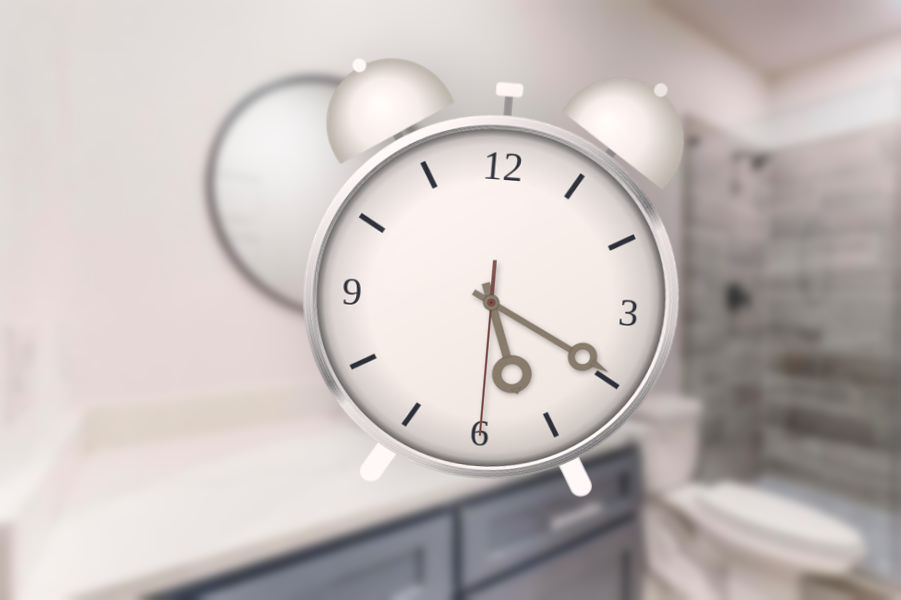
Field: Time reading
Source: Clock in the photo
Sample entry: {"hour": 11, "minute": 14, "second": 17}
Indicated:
{"hour": 5, "minute": 19, "second": 30}
